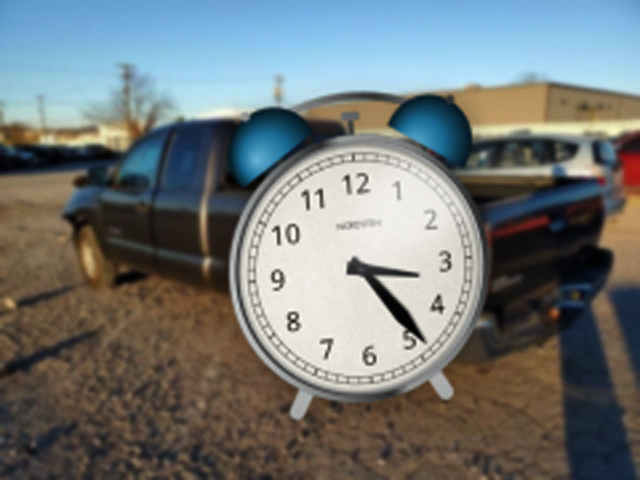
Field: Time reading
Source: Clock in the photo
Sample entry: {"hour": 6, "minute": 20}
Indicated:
{"hour": 3, "minute": 24}
